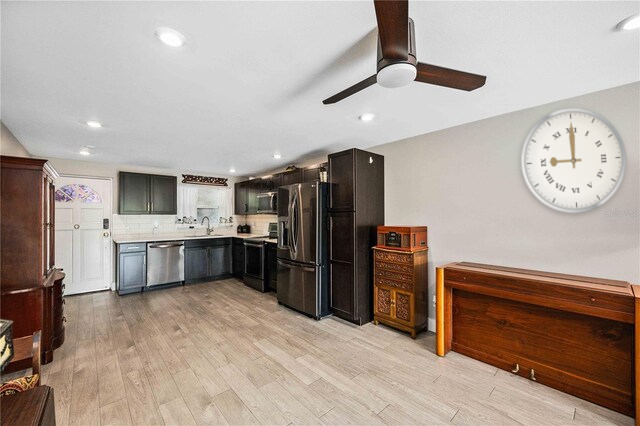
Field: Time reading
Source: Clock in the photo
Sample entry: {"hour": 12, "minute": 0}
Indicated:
{"hour": 9, "minute": 0}
